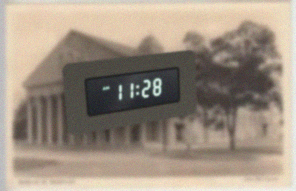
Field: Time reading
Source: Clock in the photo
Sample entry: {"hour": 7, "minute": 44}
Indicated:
{"hour": 11, "minute": 28}
